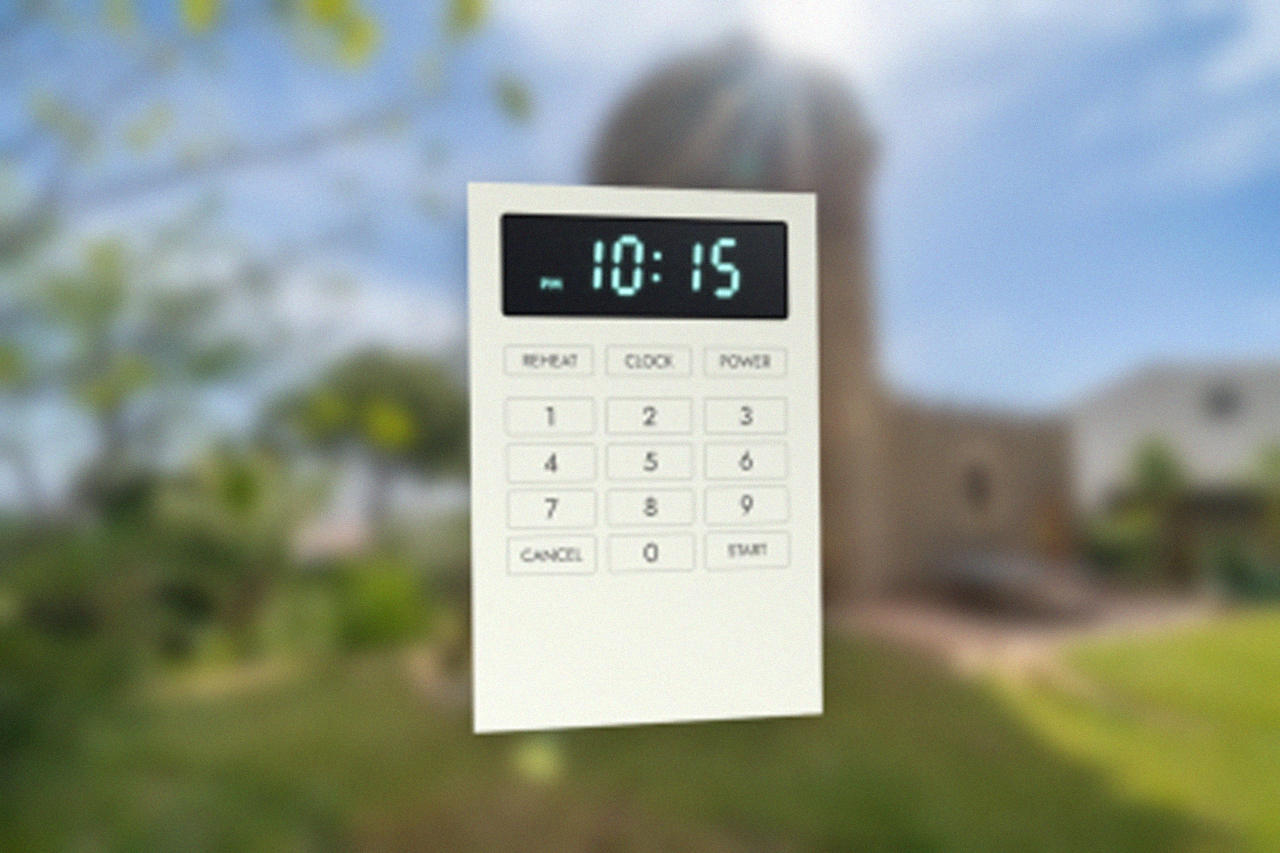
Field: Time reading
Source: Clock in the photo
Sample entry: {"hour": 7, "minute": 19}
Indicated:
{"hour": 10, "minute": 15}
